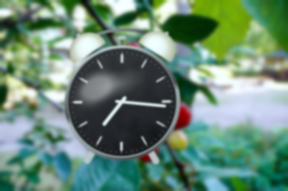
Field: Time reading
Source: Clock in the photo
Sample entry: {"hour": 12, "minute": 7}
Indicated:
{"hour": 7, "minute": 16}
